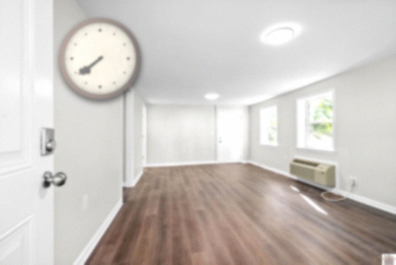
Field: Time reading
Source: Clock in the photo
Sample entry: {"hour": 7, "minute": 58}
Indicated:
{"hour": 7, "minute": 39}
